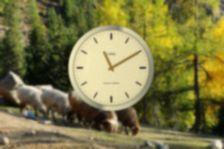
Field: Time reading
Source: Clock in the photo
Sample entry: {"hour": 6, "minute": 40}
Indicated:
{"hour": 11, "minute": 10}
